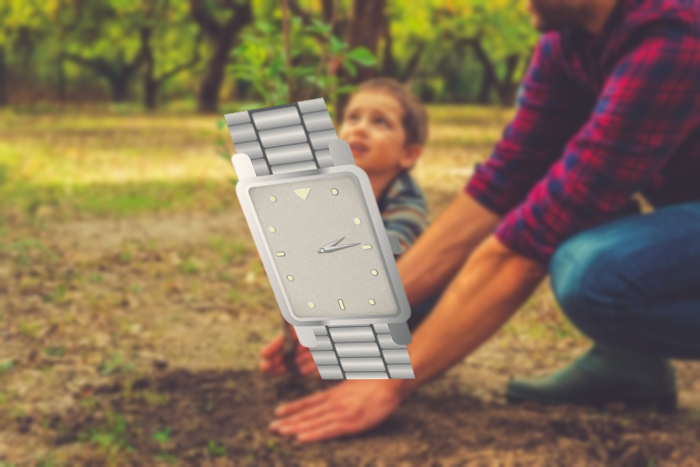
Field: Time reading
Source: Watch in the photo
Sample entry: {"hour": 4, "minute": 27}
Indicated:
{"hour": 2, "minute": 14}
